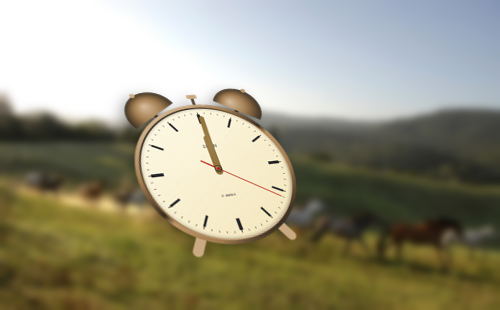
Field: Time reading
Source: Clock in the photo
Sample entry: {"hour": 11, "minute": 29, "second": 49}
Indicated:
{"hour": 12, "minute": 0, "second": 21}
